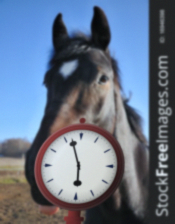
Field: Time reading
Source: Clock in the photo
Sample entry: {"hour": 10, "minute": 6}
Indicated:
{"hour": 5, "minute": 57}
